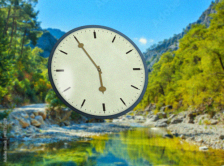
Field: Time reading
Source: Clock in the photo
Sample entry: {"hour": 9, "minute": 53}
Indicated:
{"hour": 5, "minute": 55}
